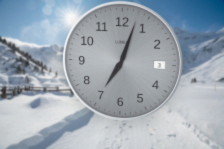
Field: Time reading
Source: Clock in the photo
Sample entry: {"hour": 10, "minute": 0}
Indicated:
{"hour": 7, "minute": 3}
